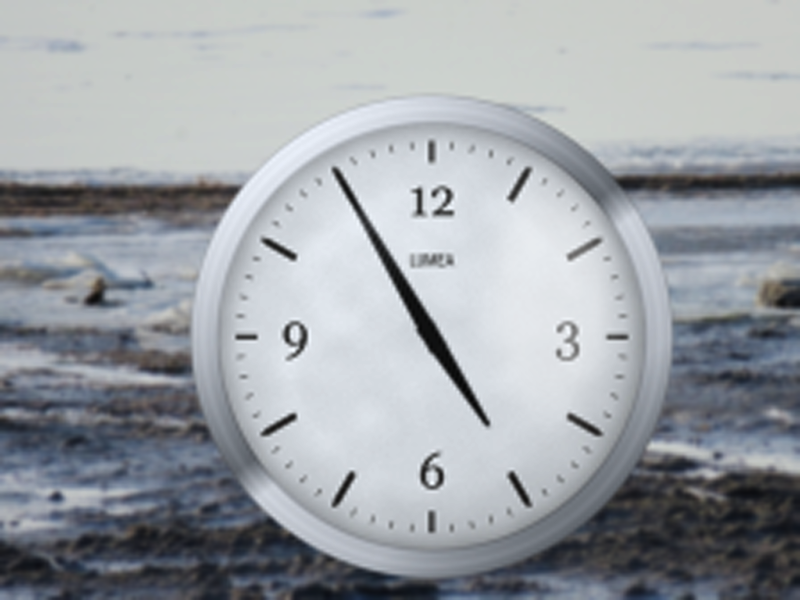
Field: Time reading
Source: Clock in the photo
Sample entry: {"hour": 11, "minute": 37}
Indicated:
{"hour": 4, "minute": 55}
